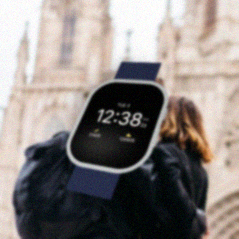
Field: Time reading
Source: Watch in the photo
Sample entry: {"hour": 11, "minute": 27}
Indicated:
{"hour": 12, "minute": 38}
